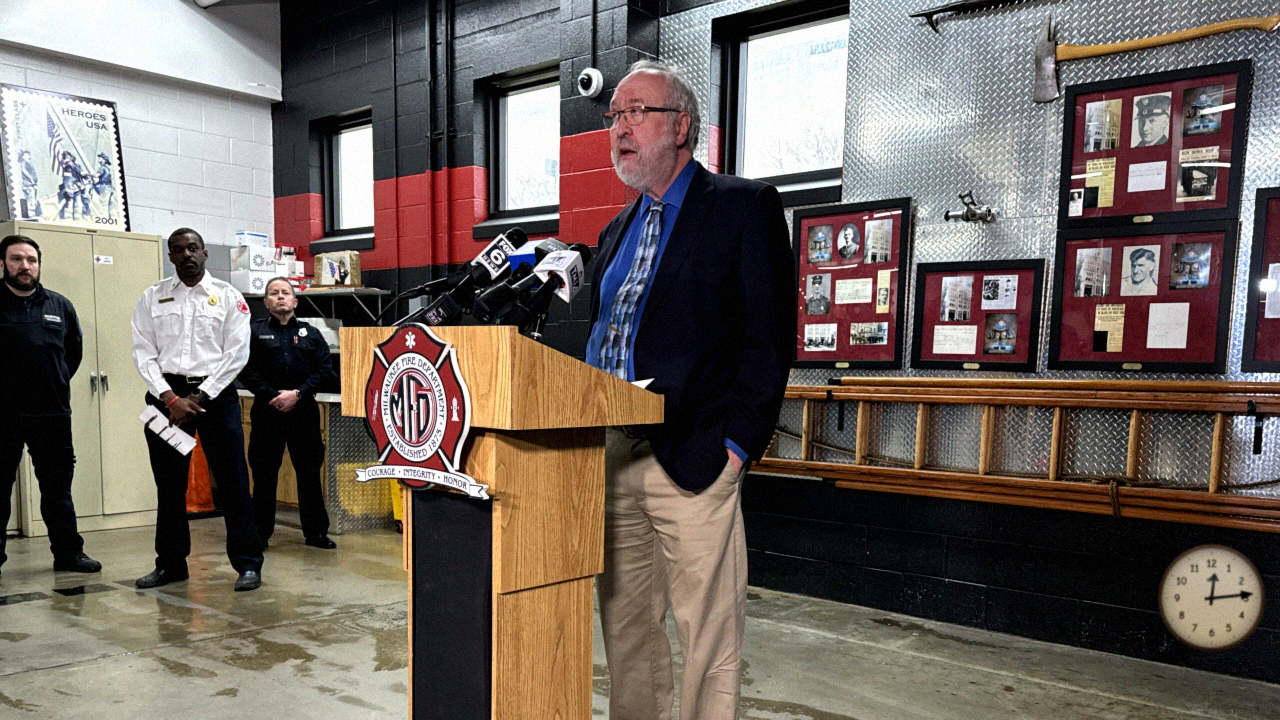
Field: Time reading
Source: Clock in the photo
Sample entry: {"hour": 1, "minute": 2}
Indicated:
{"hour": 12, "minute": 14}
